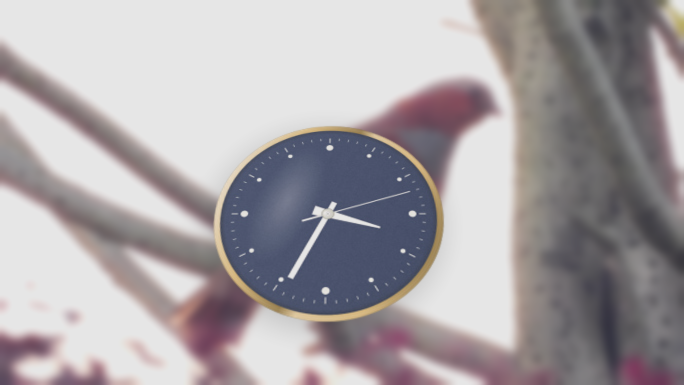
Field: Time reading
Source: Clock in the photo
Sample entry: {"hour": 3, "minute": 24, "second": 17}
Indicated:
{"hour": 3, "minute": 34, "second": 12}
